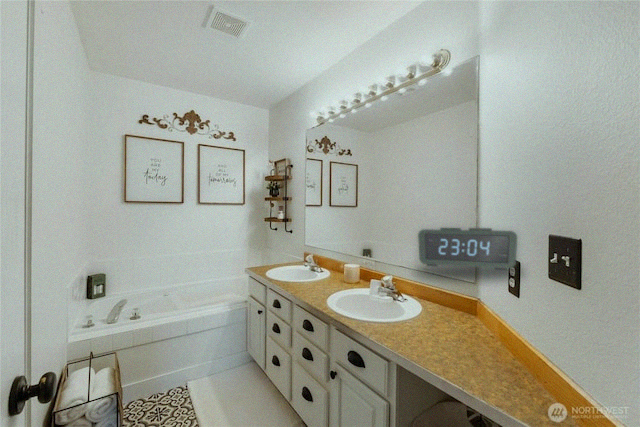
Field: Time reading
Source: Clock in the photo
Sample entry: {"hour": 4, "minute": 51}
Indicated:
{"hour": 23, "minute": 4}
